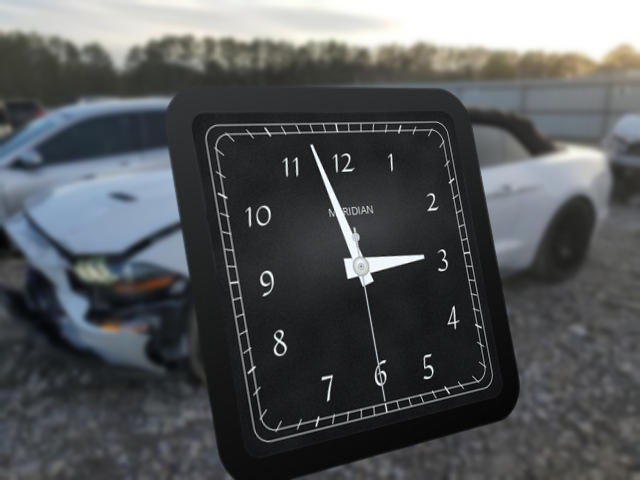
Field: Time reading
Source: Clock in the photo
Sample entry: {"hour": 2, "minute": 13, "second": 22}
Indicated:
{"hour": 2, "minute": 57, "second": 30}
